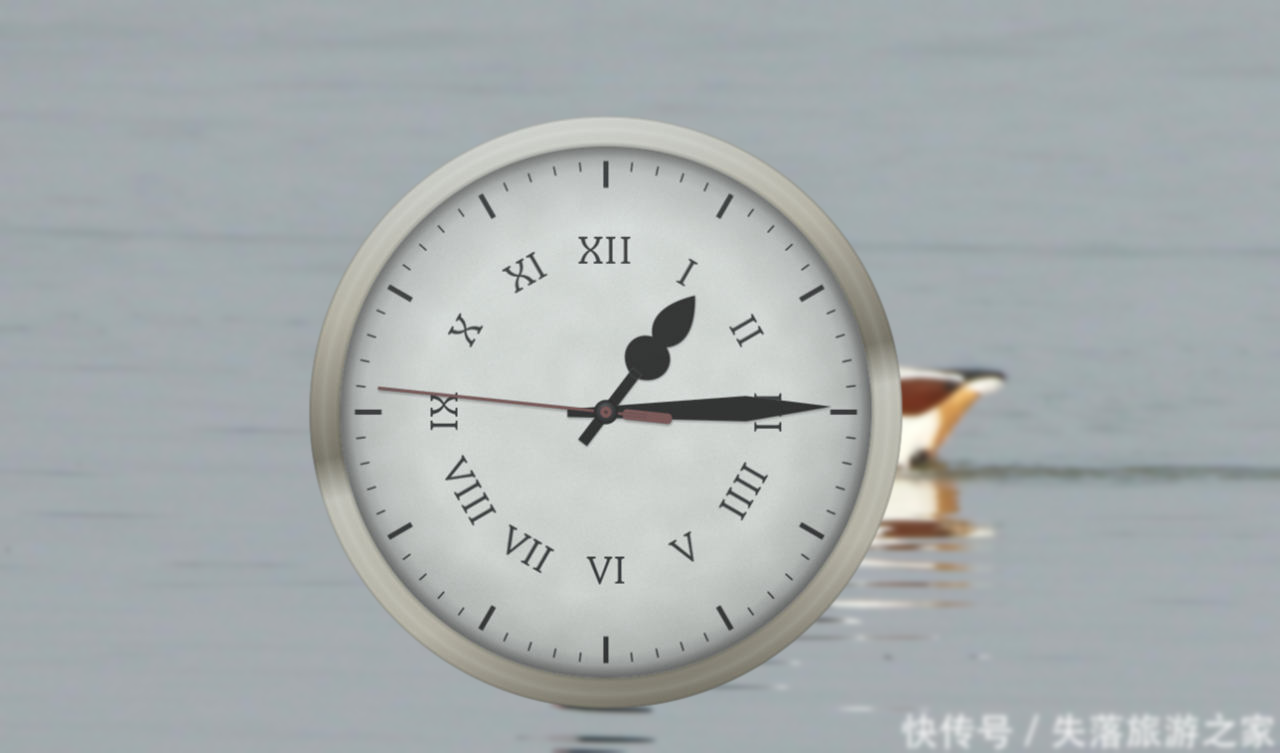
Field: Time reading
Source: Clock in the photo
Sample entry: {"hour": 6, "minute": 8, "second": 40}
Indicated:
{"hour": 1, "minute": 14, "second": 46}
